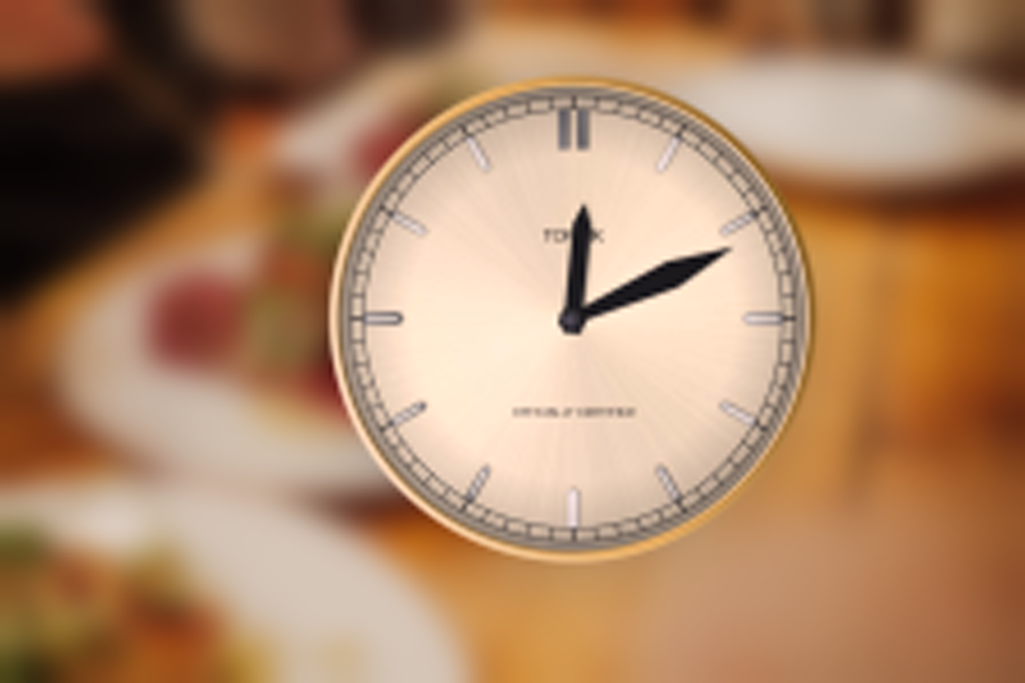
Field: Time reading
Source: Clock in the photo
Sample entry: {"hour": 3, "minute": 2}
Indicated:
{"hour": 12, "minute": 11}
